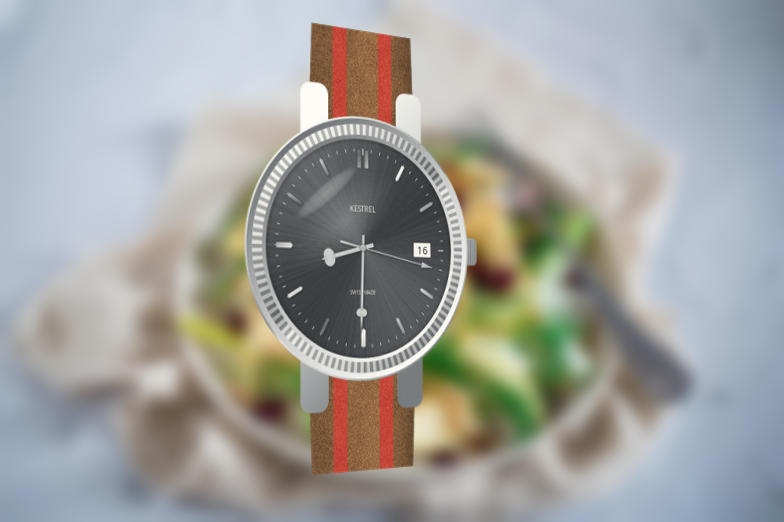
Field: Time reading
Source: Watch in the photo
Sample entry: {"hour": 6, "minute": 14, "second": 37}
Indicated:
{"hour": 8, "minute": 30, "second": 17}
